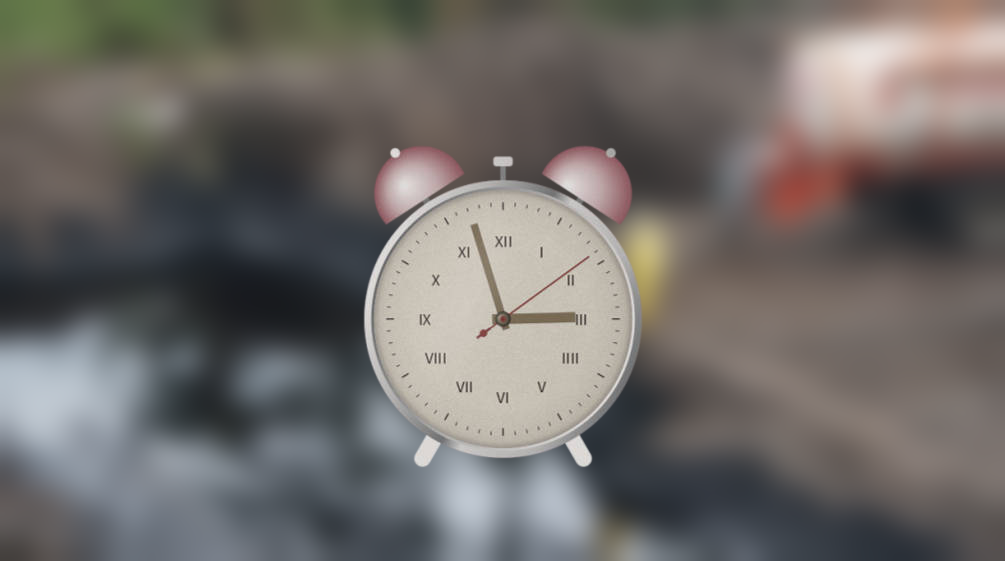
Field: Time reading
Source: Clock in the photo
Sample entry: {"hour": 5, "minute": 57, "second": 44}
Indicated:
{"hour": 2, "minute": 57, "second": 9}
